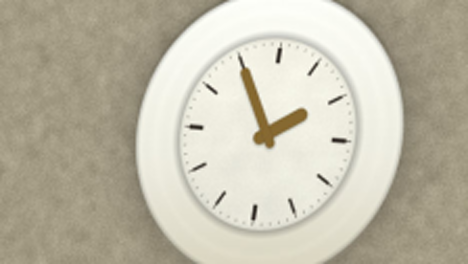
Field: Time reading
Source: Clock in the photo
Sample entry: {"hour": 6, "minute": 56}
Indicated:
{"hour": 1, "minute": 55}
